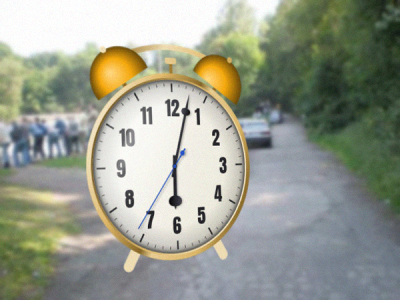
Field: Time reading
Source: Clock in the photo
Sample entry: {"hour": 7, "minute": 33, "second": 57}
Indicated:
{"hour": 6, "minute": 2, "second": 36}
